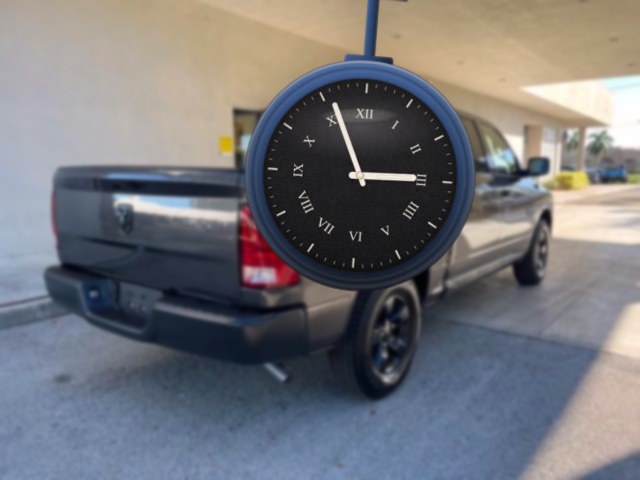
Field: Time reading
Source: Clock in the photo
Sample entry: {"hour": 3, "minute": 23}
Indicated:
{"hour": 2, "minute": 56}
